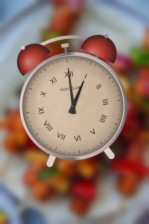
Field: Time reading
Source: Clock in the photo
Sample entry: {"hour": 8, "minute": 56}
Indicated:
{"hour": 1, "minute": 0}
